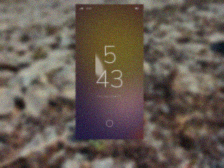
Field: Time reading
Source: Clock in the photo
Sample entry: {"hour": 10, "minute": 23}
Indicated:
{"hour": 5, "minute": 43}
